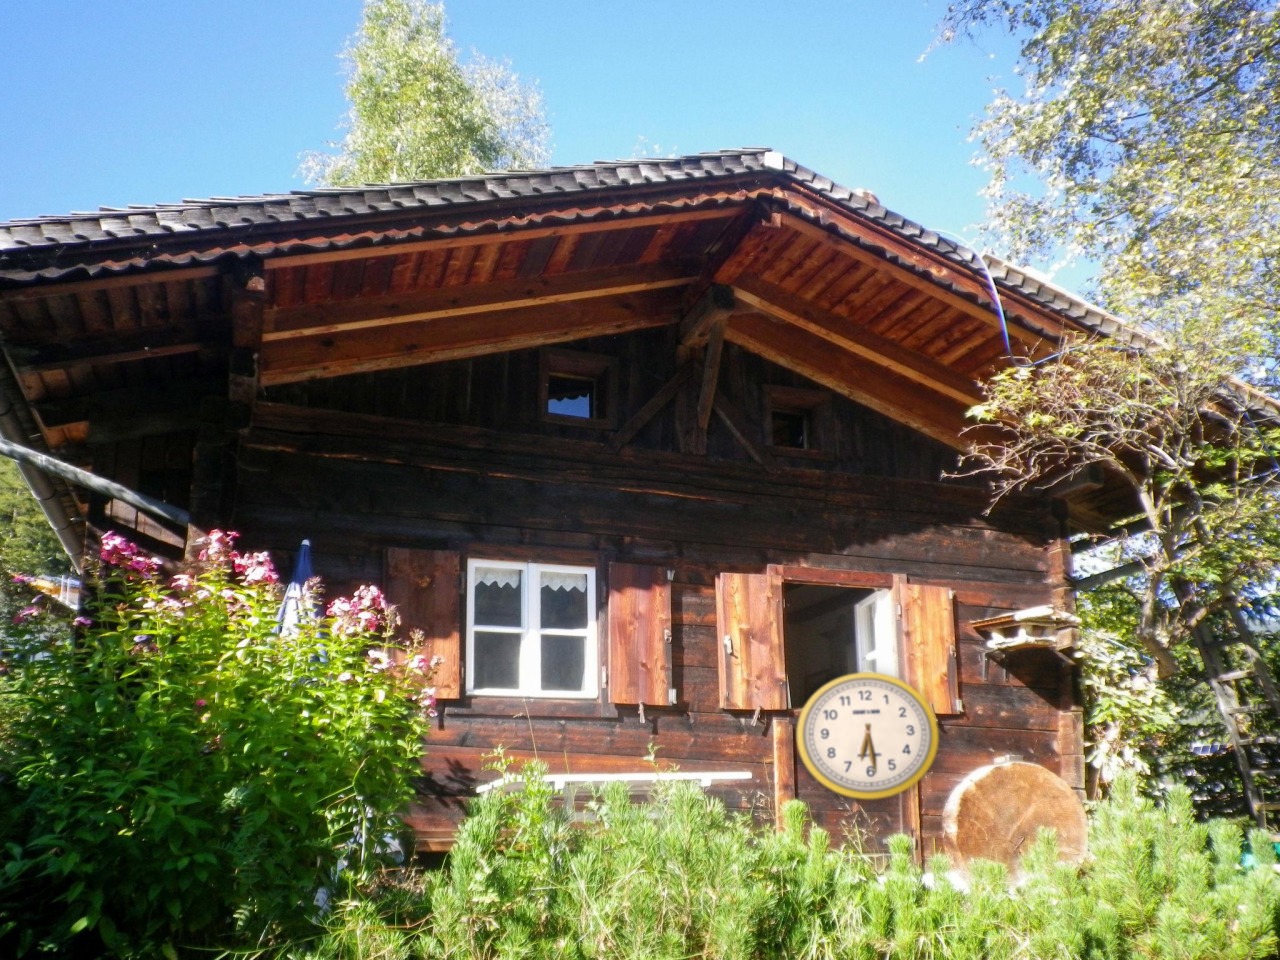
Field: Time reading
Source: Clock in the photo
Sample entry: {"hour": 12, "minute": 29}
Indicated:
{"hour": 6, "minute": 29}
